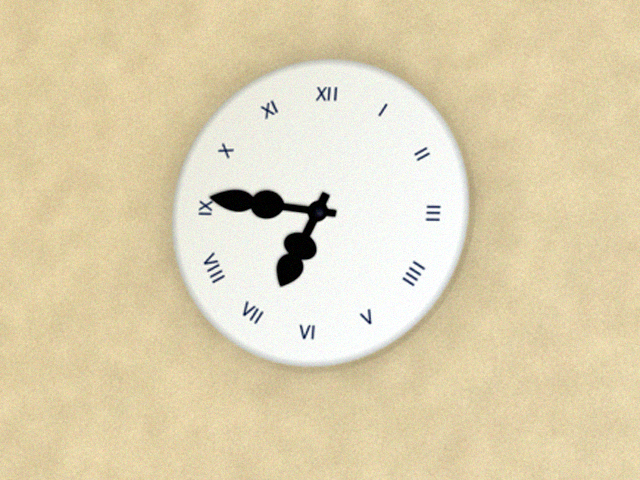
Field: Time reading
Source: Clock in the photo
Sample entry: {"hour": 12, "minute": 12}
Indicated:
{"hour": 6, "minute": 46}
